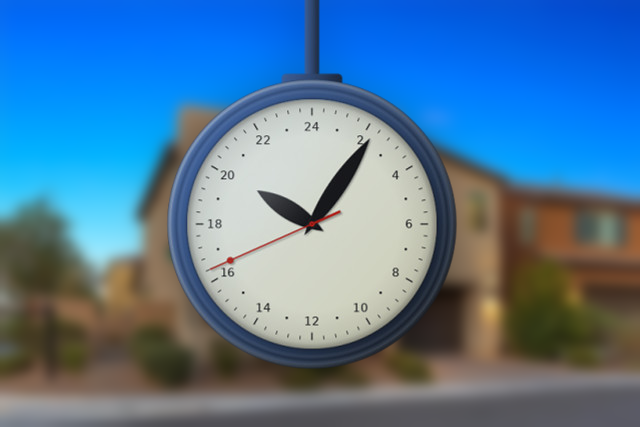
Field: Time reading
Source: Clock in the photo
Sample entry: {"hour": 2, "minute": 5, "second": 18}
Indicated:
{"hour": 20, "minute": 5, "second": 41}
